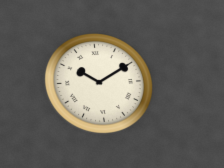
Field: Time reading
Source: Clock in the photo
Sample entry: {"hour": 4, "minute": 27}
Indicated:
{"hour": 10, "minute": 10}
